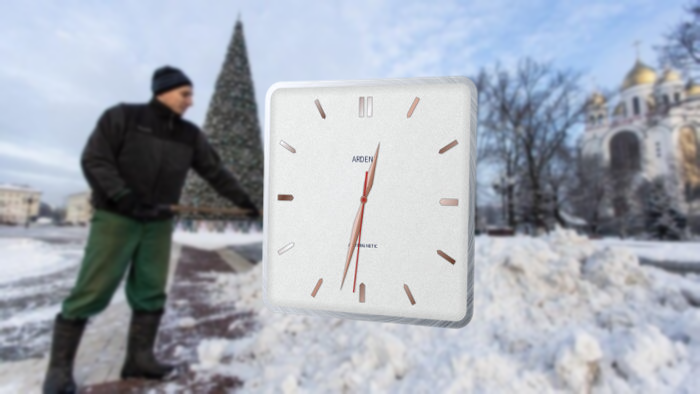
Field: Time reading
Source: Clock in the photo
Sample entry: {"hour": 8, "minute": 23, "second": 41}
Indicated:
{"hour": 12, "minute": 32, "second": 31}
